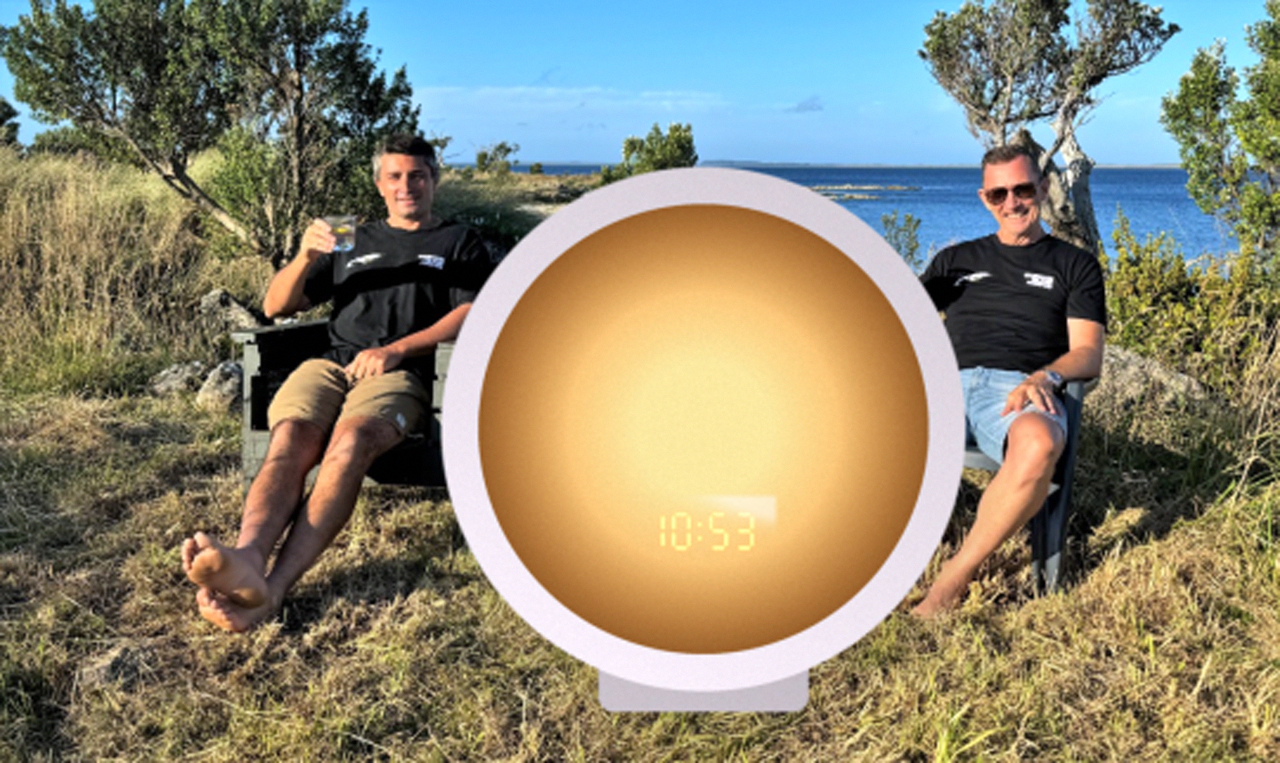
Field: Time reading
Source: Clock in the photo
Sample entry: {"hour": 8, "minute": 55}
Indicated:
{"hour": 10, "minute": 53}
